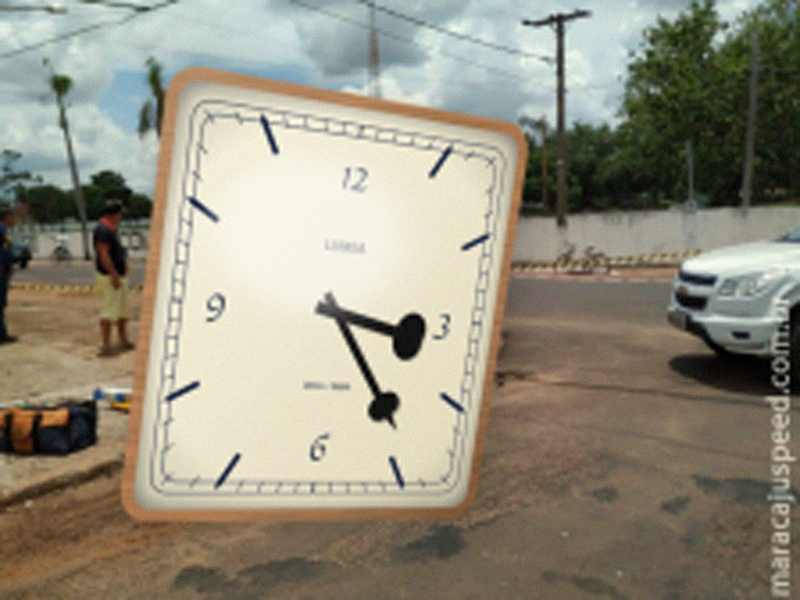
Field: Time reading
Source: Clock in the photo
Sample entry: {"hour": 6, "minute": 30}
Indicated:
{"hour": 3, "minute": 24}
